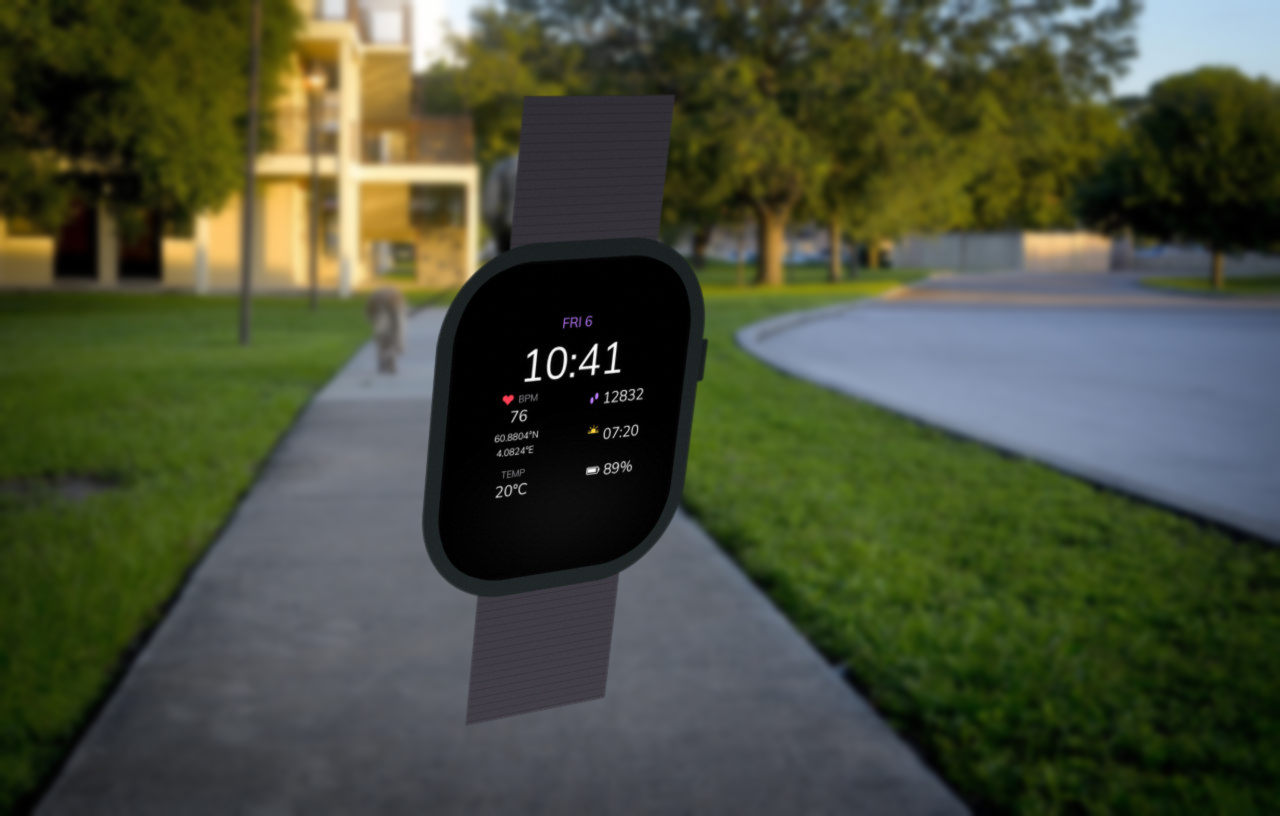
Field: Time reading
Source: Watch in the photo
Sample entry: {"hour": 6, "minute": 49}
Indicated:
{"hour": 10, "minute": 41}
